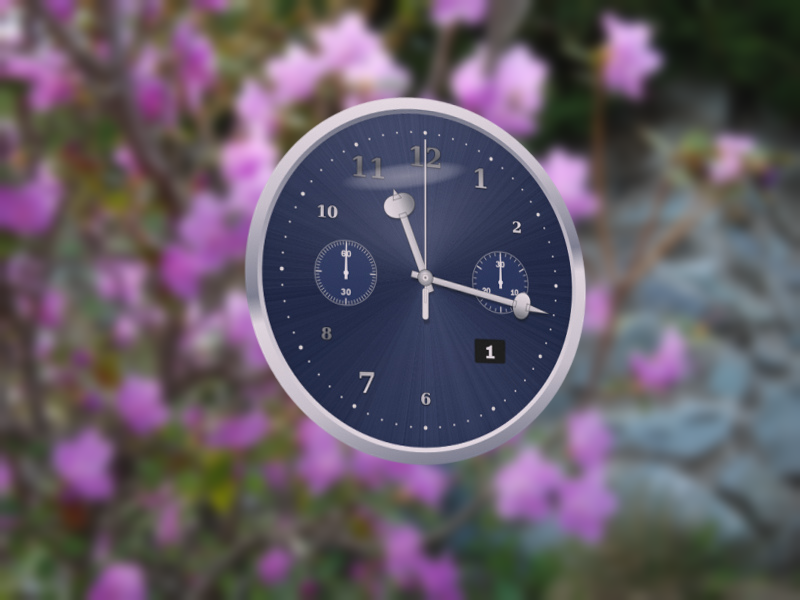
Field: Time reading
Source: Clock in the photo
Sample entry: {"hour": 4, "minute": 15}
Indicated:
{"hour": 11, "minute": 17}
